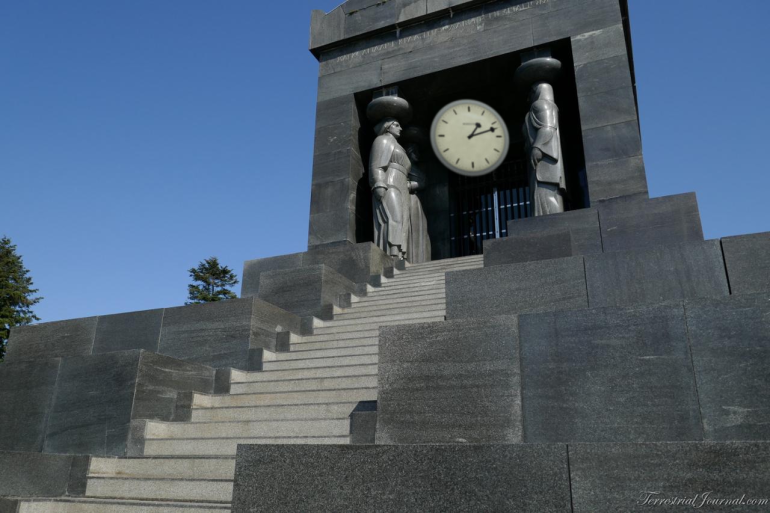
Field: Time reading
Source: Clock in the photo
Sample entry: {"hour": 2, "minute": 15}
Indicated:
{"hour": 1, "minute": 12}
